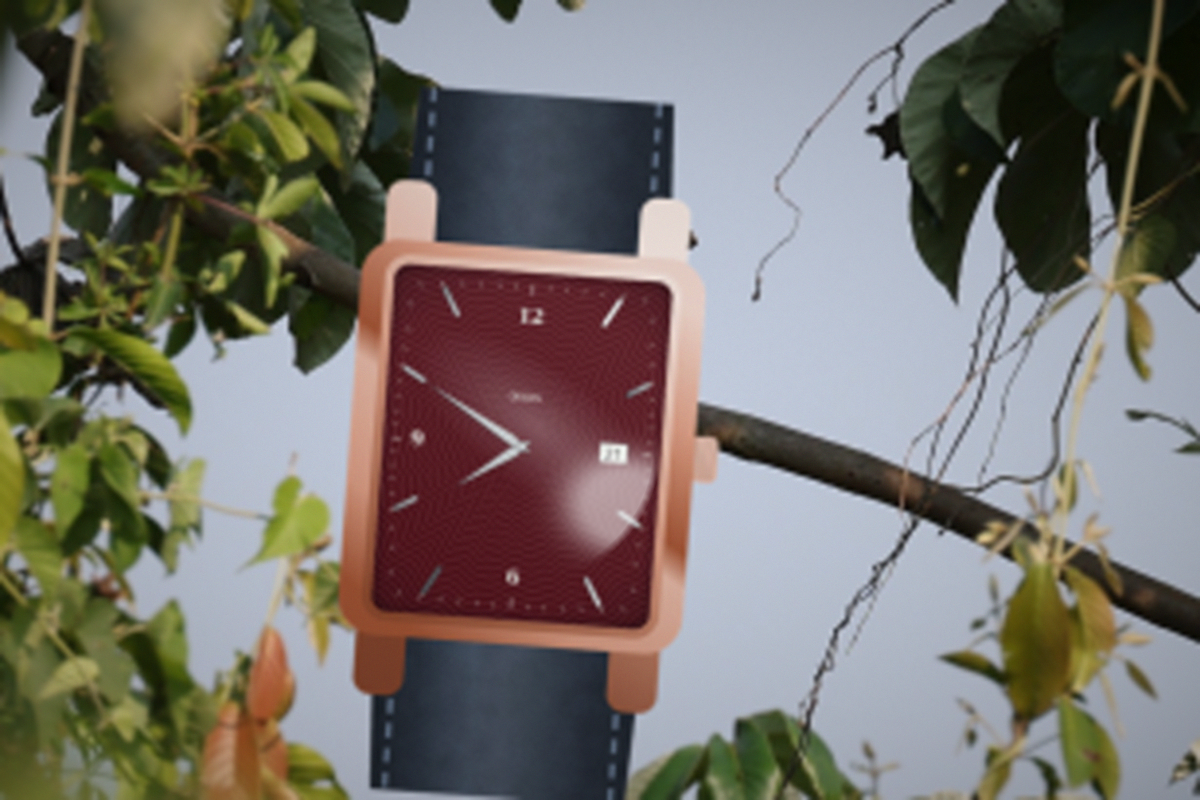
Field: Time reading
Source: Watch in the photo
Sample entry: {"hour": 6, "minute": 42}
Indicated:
{"hour": 7, "minute": 50}
